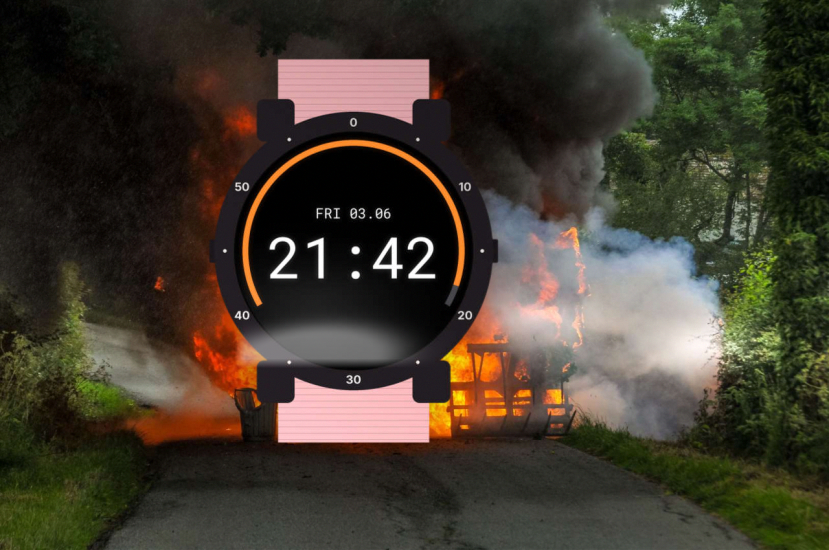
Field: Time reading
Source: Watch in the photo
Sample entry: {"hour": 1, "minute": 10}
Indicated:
{"hour": 21, "minute": 42}
